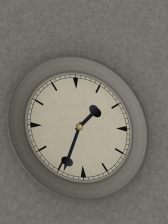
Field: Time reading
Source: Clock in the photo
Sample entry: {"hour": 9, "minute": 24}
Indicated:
{"hour": 1, "minute": 34}
